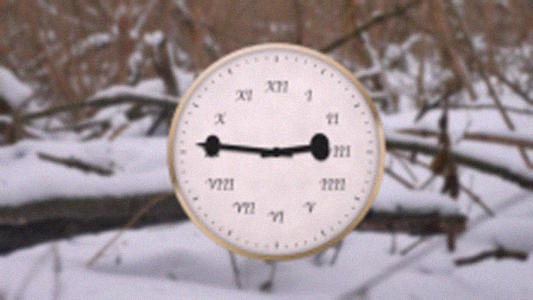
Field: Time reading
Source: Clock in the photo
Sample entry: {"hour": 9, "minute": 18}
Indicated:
{"hour": 2, "minute": 46}
